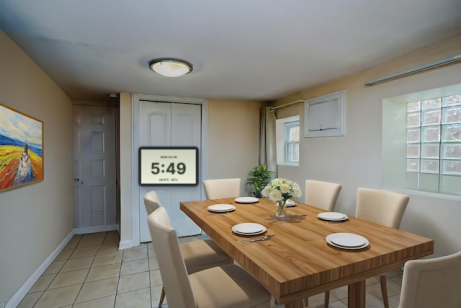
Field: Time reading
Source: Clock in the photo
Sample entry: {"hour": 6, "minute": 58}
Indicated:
{"hour": 5, "minute": 49}
